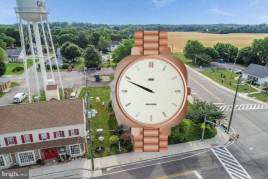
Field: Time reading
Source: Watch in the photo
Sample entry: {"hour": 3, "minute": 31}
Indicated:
{"hour": 9, "minute": 49}
